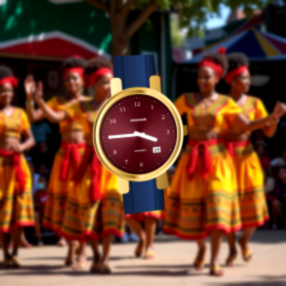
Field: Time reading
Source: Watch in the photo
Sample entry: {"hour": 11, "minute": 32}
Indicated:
{"hour": 3, "minute": 45}
